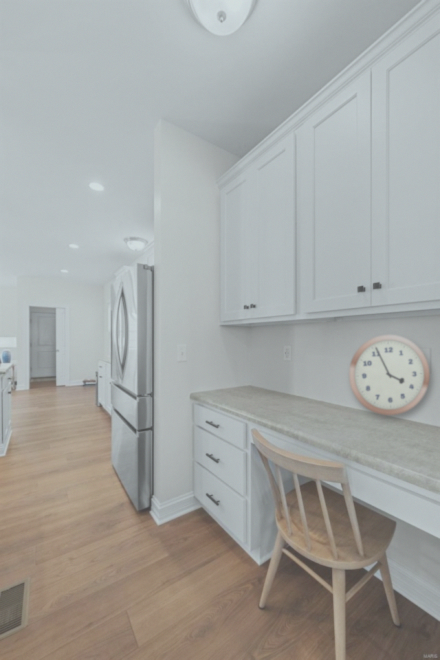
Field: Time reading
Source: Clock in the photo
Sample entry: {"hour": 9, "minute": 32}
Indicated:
{"hour": 3, "minute": 56}
